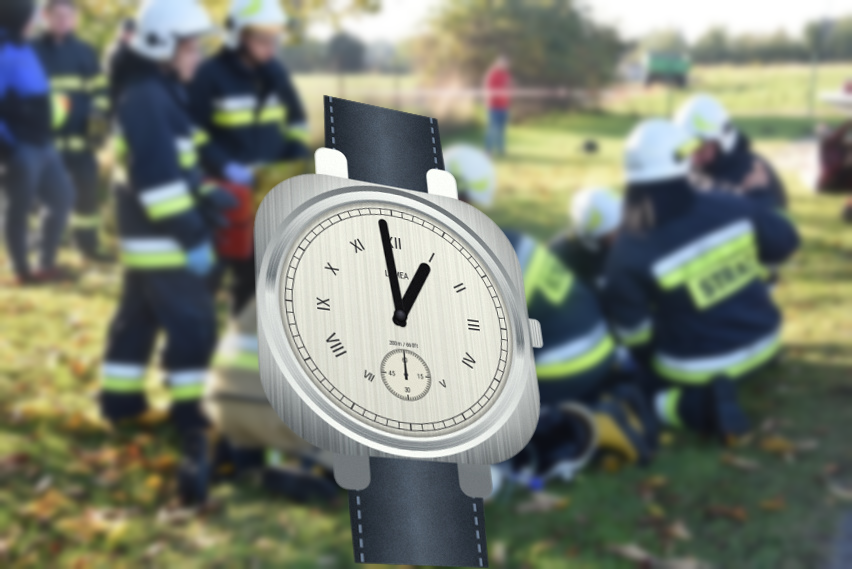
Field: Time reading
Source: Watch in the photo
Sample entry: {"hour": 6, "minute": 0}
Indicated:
{"hour": 12, "minute": 59}
